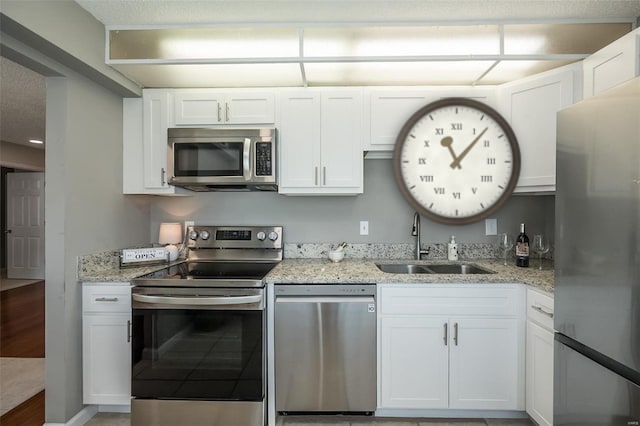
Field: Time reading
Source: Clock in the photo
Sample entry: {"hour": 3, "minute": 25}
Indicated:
{"hour": 11, "minute": 7}
